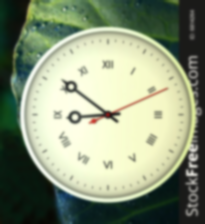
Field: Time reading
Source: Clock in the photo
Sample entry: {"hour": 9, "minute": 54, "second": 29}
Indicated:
{"hour": 8, "minute": 51, "second": 11}
